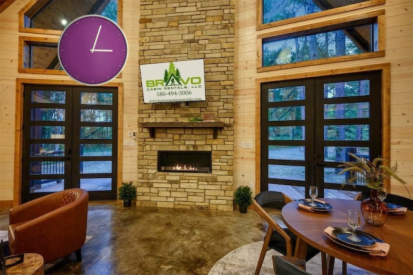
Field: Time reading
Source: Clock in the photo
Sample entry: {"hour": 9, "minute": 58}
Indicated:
{"hour": 3, "minute": 3}
